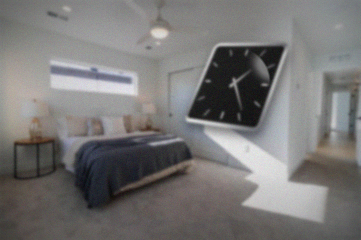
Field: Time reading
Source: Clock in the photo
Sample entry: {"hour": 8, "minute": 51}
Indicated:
{"hour": 1, "minute": 24}
